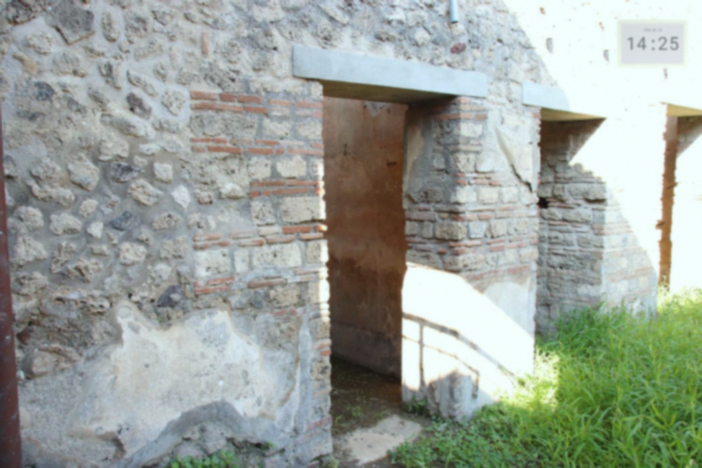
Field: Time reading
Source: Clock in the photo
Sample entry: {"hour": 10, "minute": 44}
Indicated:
{"hour": 14, "minute": 25}
